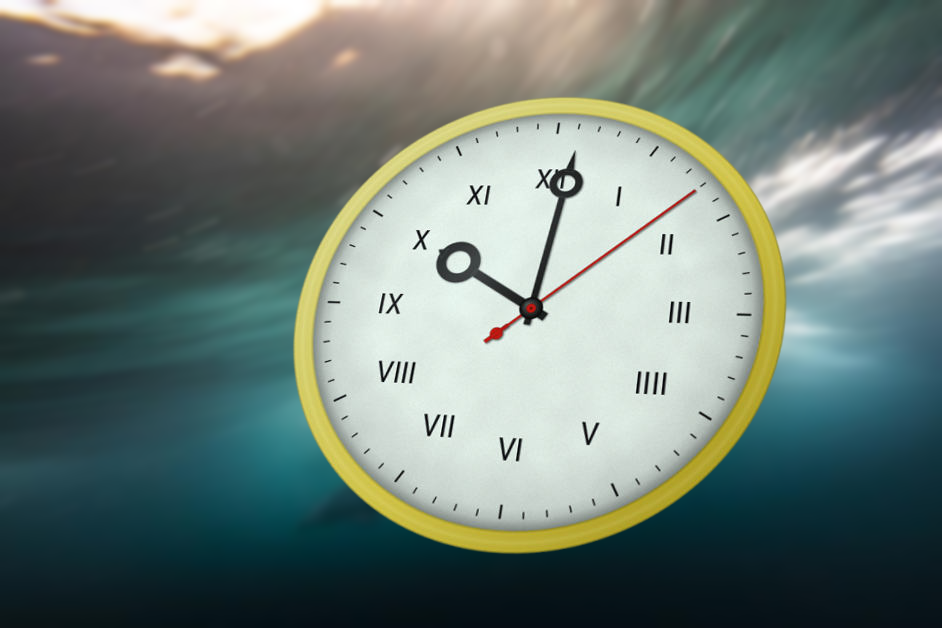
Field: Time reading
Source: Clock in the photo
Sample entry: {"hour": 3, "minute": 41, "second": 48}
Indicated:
{"hour": 10, "minute": 1, "second": 8}
